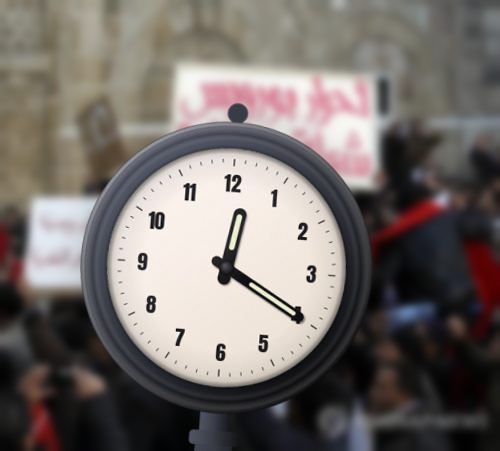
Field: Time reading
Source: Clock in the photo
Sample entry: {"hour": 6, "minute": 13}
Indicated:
{"hour": 12, "minute": 20}
